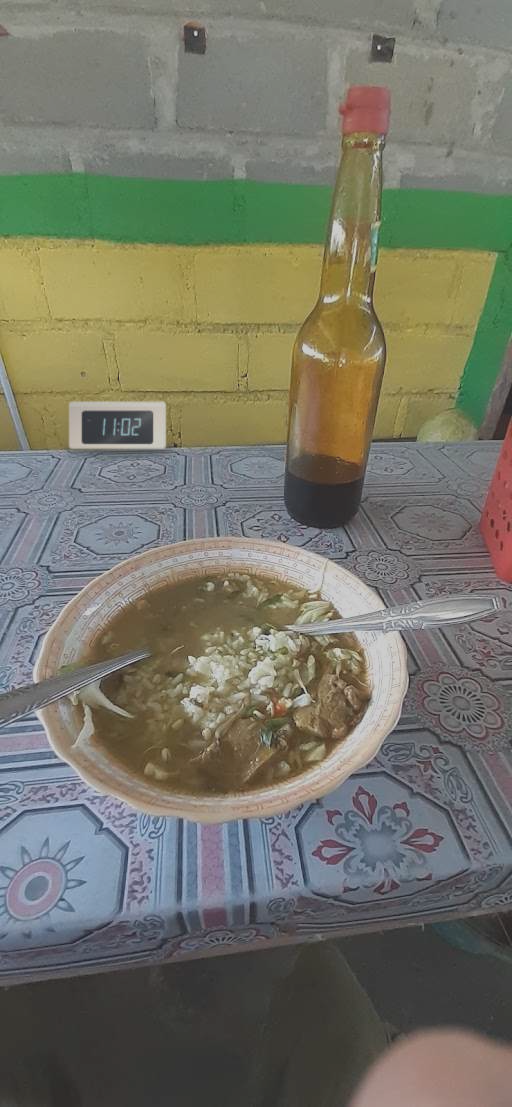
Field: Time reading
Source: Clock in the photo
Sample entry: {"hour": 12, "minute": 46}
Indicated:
{"hour": 11, "minute": 2}
